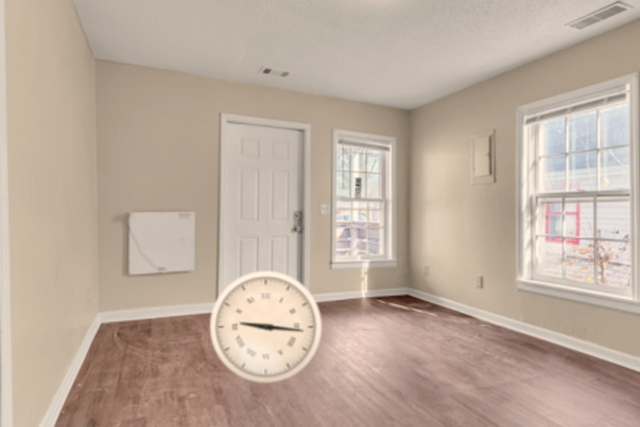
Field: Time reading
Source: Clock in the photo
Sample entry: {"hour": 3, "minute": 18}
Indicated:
{"hour": 9, "minute": 16}
